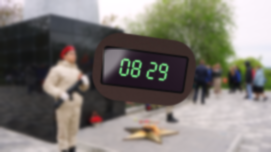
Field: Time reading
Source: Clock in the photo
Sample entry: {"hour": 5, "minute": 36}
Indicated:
{"hour": 8, "minute": 29}
